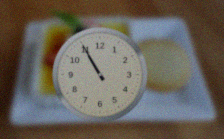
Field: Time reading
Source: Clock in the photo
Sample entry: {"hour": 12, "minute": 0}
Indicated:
{"hour": 10, "minute": 55}
